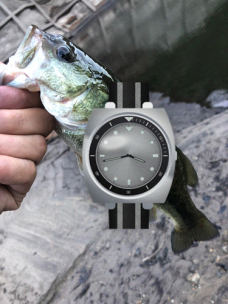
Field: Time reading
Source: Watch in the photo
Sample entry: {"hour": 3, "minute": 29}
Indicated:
{"hour": 3, "minute": 43}
